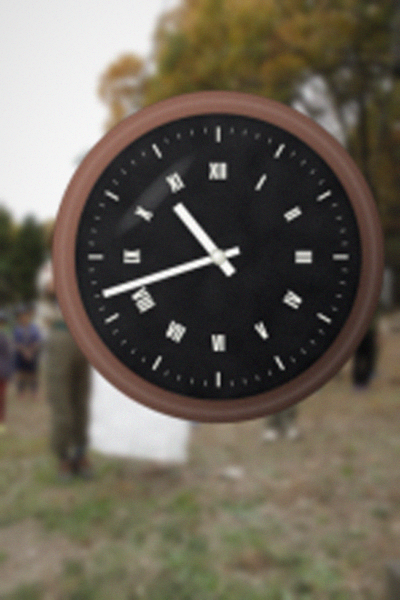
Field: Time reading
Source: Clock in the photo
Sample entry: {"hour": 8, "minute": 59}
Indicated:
{"hour": 10, "minute": 42}
